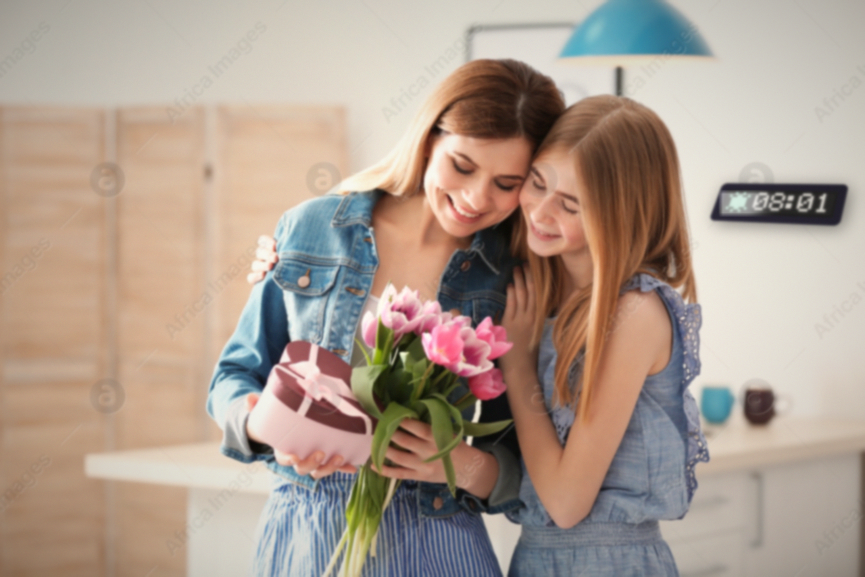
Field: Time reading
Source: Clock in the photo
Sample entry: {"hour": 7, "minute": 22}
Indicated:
{"hour": 8, "minute": 1}
